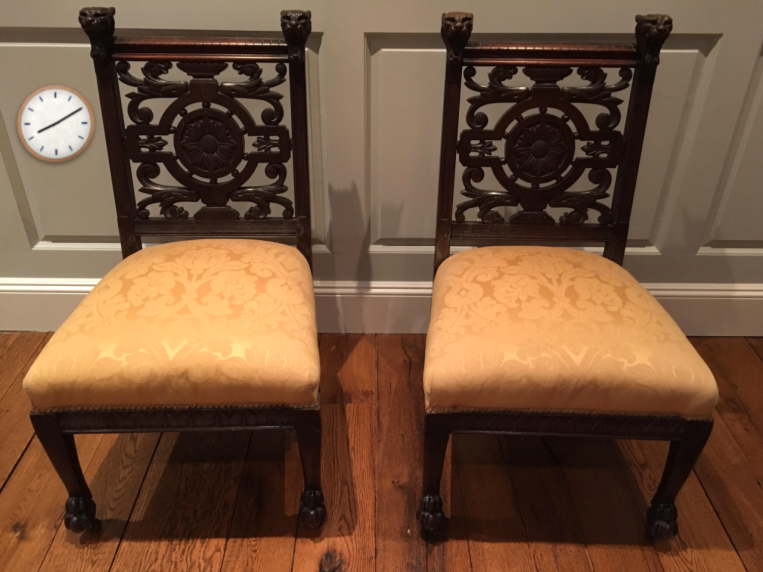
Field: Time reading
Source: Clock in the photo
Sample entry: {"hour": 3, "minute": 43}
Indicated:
{"hour": 8, "minute": 10}
